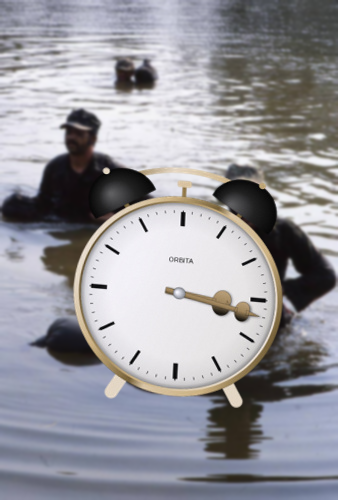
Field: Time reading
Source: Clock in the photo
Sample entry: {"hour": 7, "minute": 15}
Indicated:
{"hour": 3, "minute": 17}
